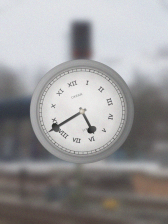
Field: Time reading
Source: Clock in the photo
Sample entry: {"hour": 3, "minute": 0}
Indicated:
{"hour": 5, "minute": 43}
